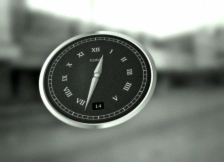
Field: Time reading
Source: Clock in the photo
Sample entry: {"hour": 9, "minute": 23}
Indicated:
{"hour": 12, "minute": 33}
